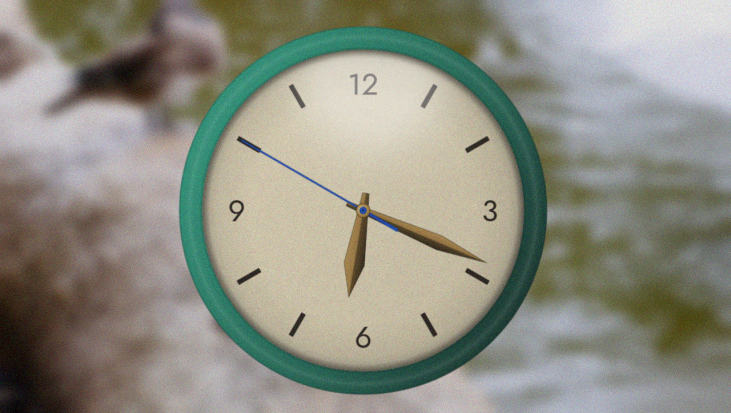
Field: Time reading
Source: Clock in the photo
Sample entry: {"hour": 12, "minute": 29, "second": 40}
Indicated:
{"hour": 6, "minute": 18, "second": 50}
